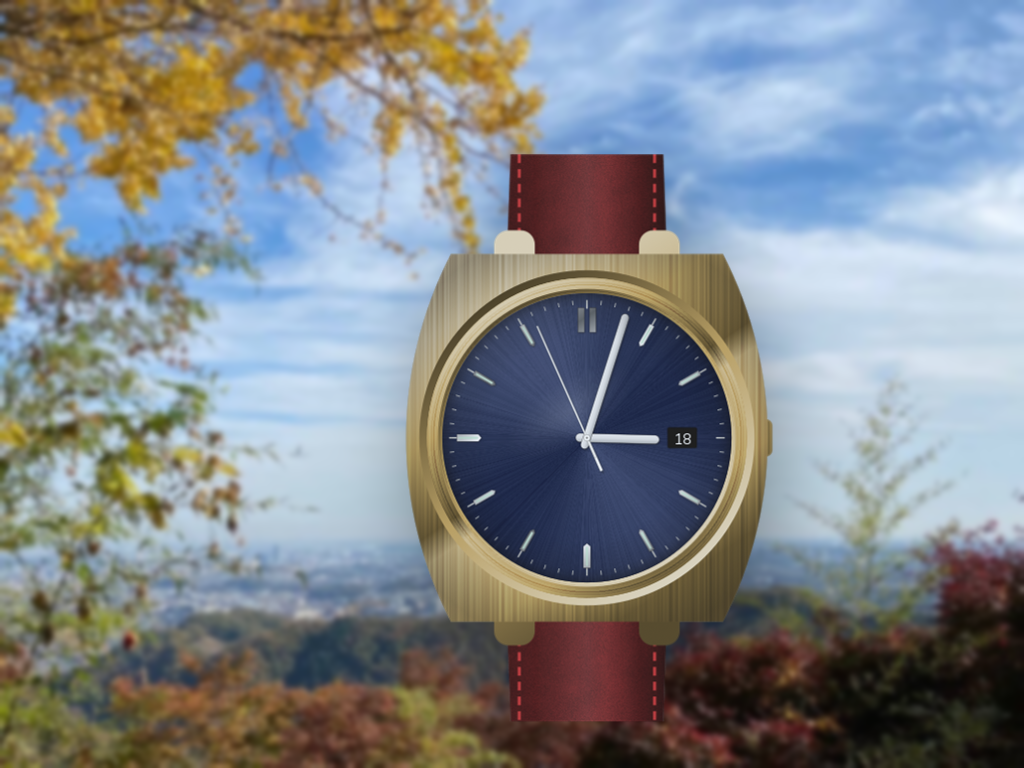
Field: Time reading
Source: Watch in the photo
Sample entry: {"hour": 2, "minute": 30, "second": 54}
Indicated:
{"hour": 3, "minute": 2, "second": 56}
